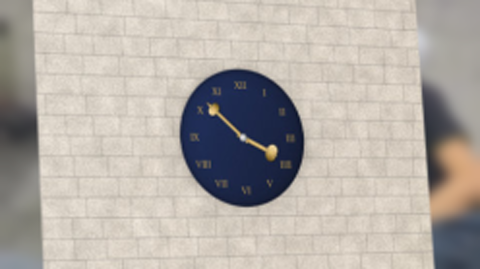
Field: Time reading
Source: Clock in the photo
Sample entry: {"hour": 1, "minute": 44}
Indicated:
{"hour": 3, "minute": 52}
